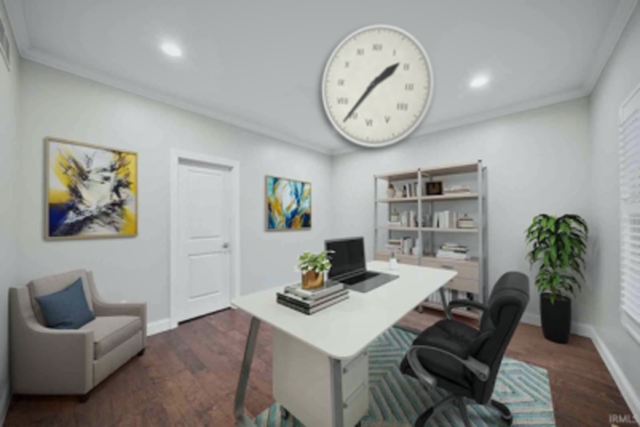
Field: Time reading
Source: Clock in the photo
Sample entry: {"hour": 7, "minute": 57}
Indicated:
{"hour": 1, "minute": 36}
